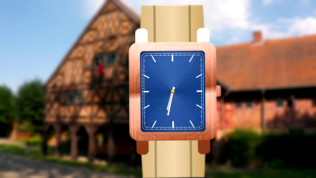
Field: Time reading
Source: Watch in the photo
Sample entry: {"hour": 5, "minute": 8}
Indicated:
{"hour": 6, "minute": 32}
